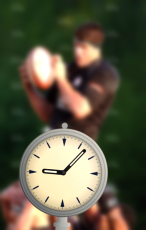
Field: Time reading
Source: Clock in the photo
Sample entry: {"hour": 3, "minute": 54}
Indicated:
{"hour": 9, "minute": 7}
